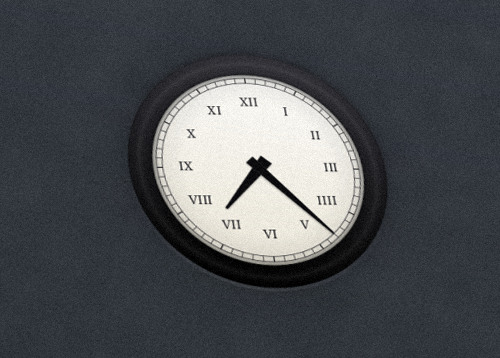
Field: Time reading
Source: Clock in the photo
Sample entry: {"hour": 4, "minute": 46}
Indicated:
{"hour": 7, "minute": 23}
